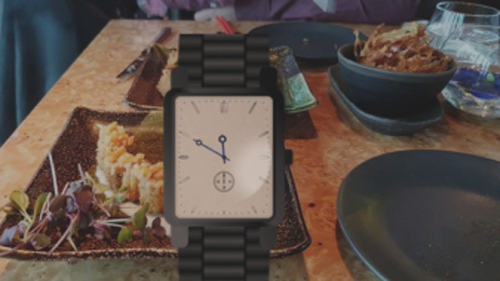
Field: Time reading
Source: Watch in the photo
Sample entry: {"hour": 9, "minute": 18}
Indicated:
{"hour": 11, "minute": 50}
